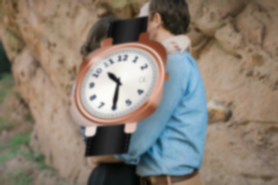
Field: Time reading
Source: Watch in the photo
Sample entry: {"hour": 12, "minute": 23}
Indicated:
{"hour": 10, "minute": 30}
